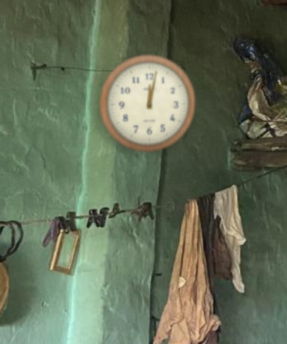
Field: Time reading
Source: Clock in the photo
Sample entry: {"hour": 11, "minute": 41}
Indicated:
{"hour": 12, "minute": 2}
